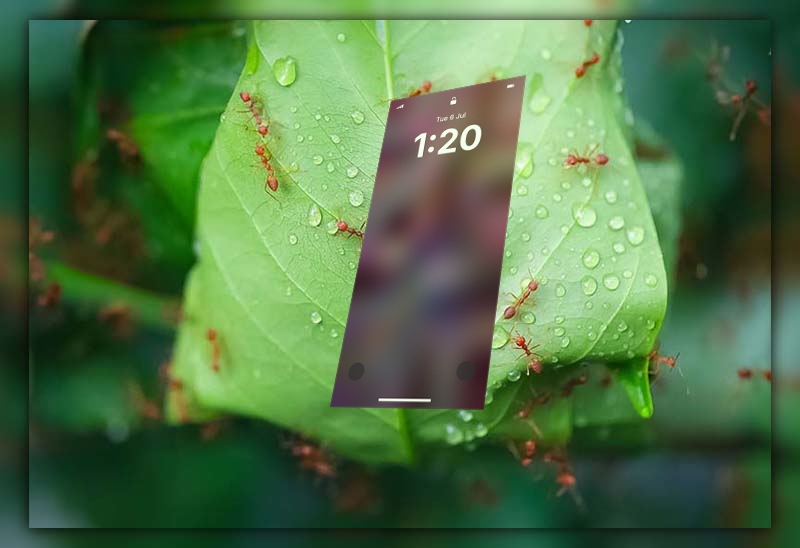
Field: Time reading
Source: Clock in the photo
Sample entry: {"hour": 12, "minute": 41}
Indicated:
{"hour": 1, "minute": 20}
